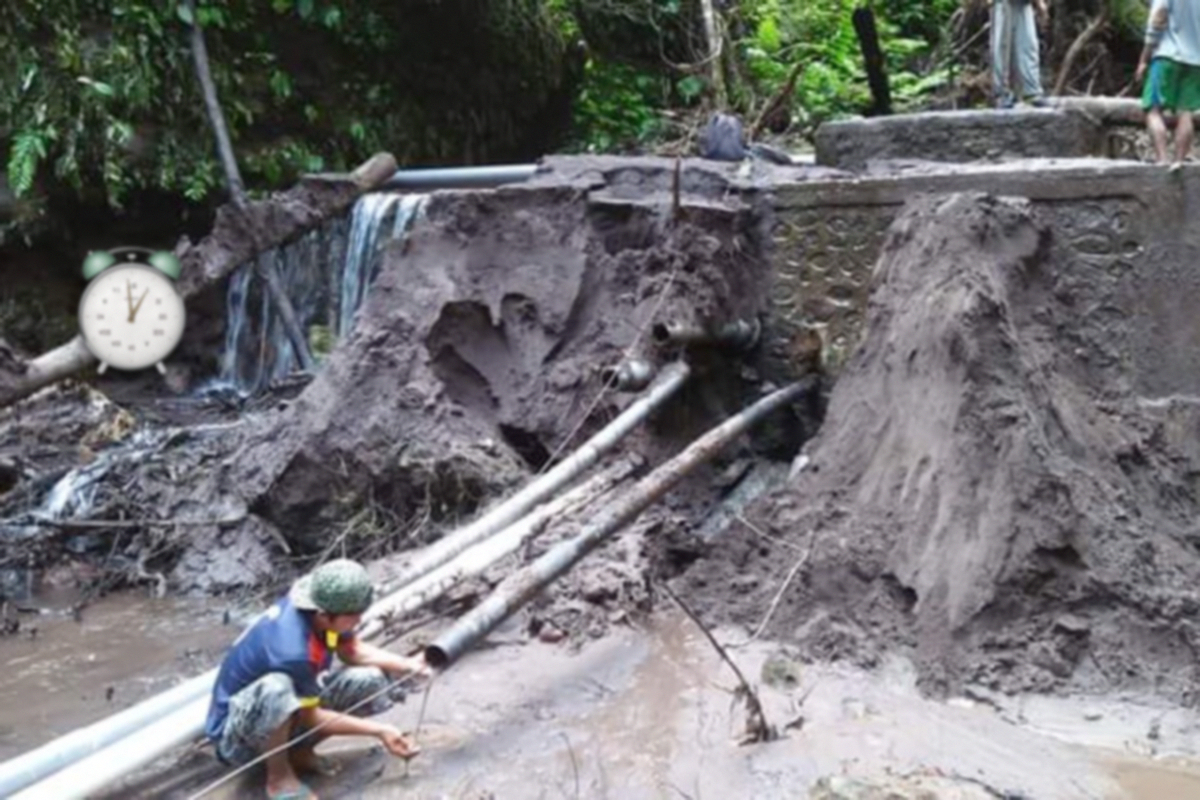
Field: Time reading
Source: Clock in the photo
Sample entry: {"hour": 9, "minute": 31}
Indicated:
{"hour": 12, "minute": 59}
